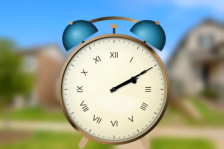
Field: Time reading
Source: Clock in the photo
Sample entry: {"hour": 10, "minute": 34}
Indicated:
{"hour": 2, "minute": 10}
